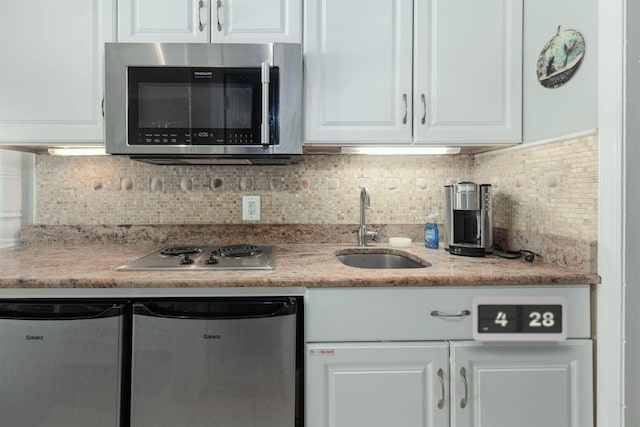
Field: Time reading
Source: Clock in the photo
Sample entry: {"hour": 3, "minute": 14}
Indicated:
{"hour": 4, "minute": 28}
